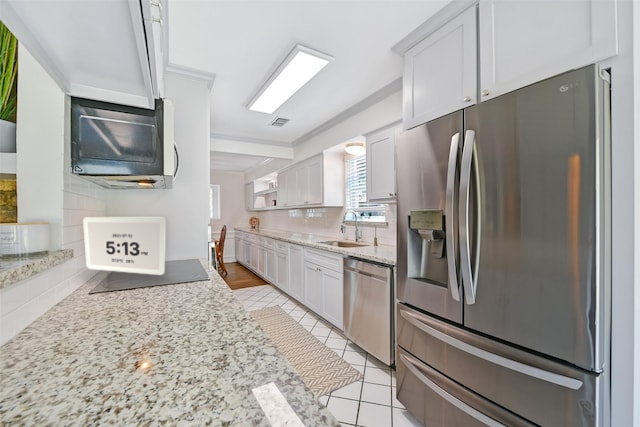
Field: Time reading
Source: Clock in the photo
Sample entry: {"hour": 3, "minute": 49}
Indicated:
{"hour": 5, "minute": 13}
